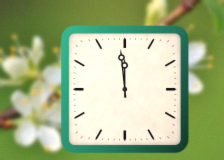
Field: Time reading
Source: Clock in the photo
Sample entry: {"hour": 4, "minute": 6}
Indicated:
{"hour": 11, "minute": 59}
